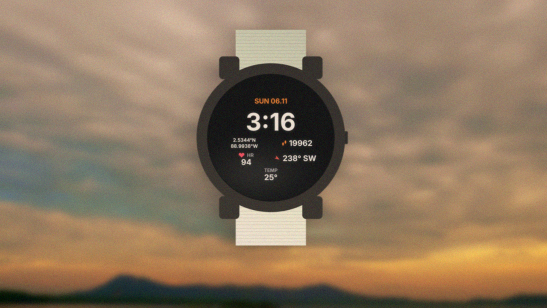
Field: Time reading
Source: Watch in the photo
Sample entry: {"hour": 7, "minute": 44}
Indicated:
{"hour": 3, "minute": 16}
